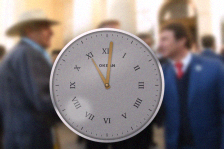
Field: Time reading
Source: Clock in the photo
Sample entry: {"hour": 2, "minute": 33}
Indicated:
{"hour": 11, "minute": 1}
